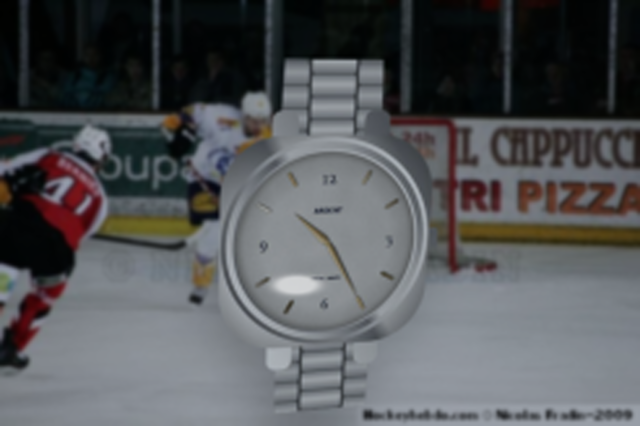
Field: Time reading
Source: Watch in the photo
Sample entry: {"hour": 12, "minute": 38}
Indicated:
{"hour": 10, "minute": 25}
